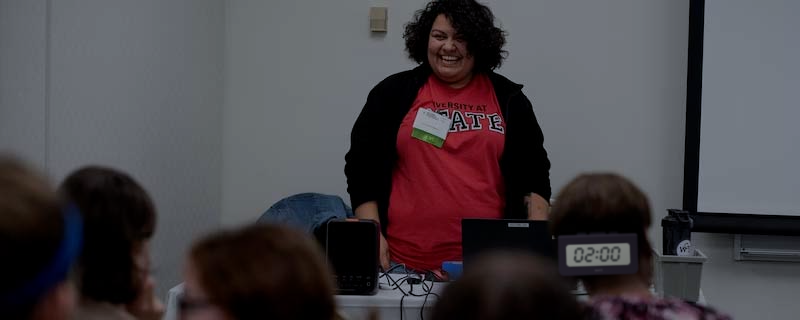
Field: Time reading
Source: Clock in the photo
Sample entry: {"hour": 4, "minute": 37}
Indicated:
{"hour": 2, "minute": 0}
